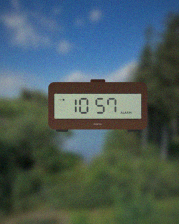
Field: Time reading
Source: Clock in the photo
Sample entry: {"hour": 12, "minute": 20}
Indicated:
{"hour": 10, "minute": 57}
